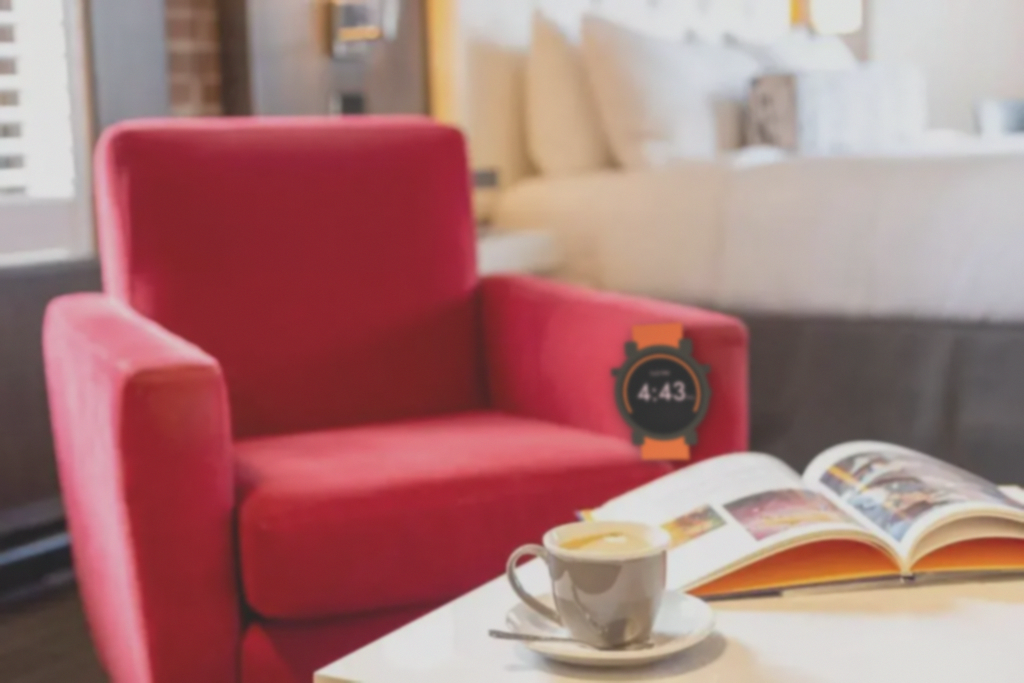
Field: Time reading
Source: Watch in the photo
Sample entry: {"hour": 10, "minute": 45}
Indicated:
{"hour": 4, "minute": 43}
